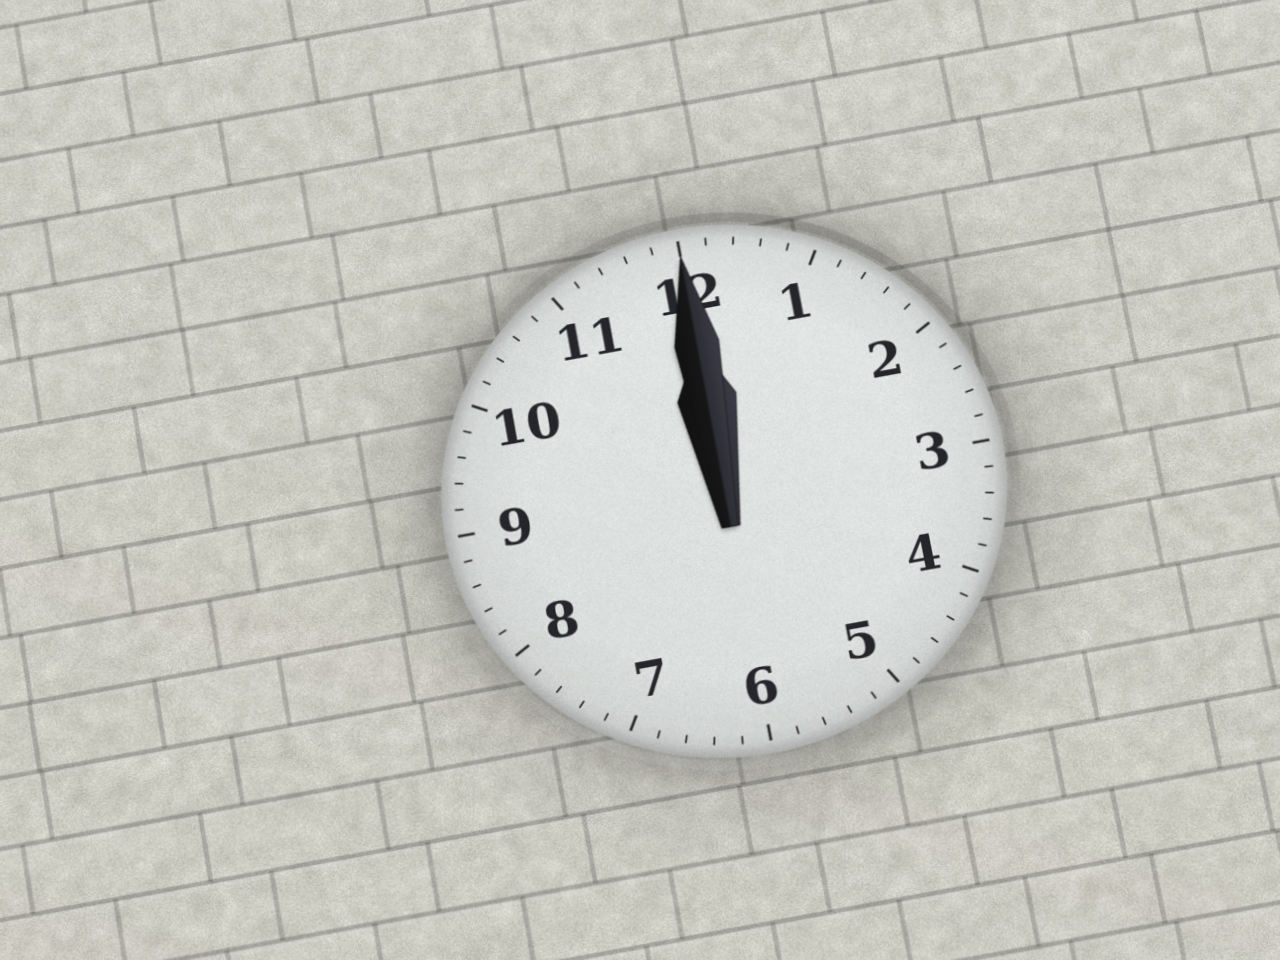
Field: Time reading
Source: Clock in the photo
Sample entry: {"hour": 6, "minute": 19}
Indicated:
{"hour": 12, "minute": 0}
